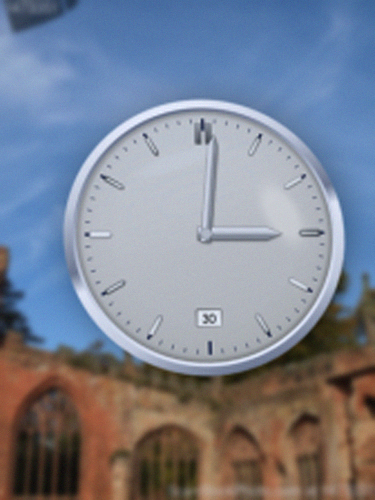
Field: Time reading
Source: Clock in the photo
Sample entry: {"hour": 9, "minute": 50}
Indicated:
{"hour": 3, "minute": 1}
